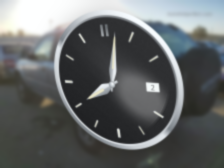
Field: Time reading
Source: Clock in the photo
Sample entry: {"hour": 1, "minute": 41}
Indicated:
{"hour": 8, "minute": 2}
